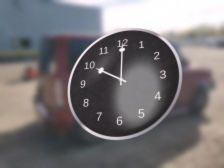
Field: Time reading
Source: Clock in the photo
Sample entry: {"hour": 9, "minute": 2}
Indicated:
{"hour": 10, "minute": 0}
